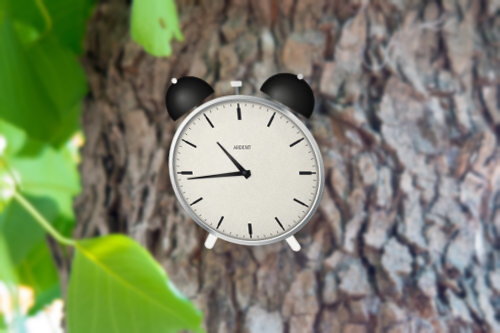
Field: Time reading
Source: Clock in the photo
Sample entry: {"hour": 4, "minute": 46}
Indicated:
{"hour": 10, "minute": 44}
